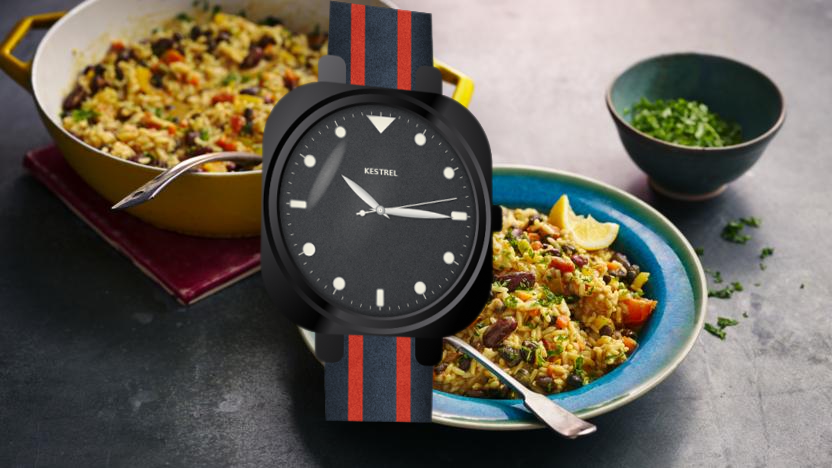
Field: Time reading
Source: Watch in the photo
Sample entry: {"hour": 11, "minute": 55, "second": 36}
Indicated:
{"hour": 10, "minute": 15, "second": 13}
